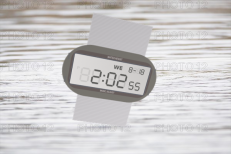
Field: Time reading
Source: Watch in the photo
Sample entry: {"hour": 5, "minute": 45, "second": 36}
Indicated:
{"hour": 2, "minute": 2, "second": 55}
